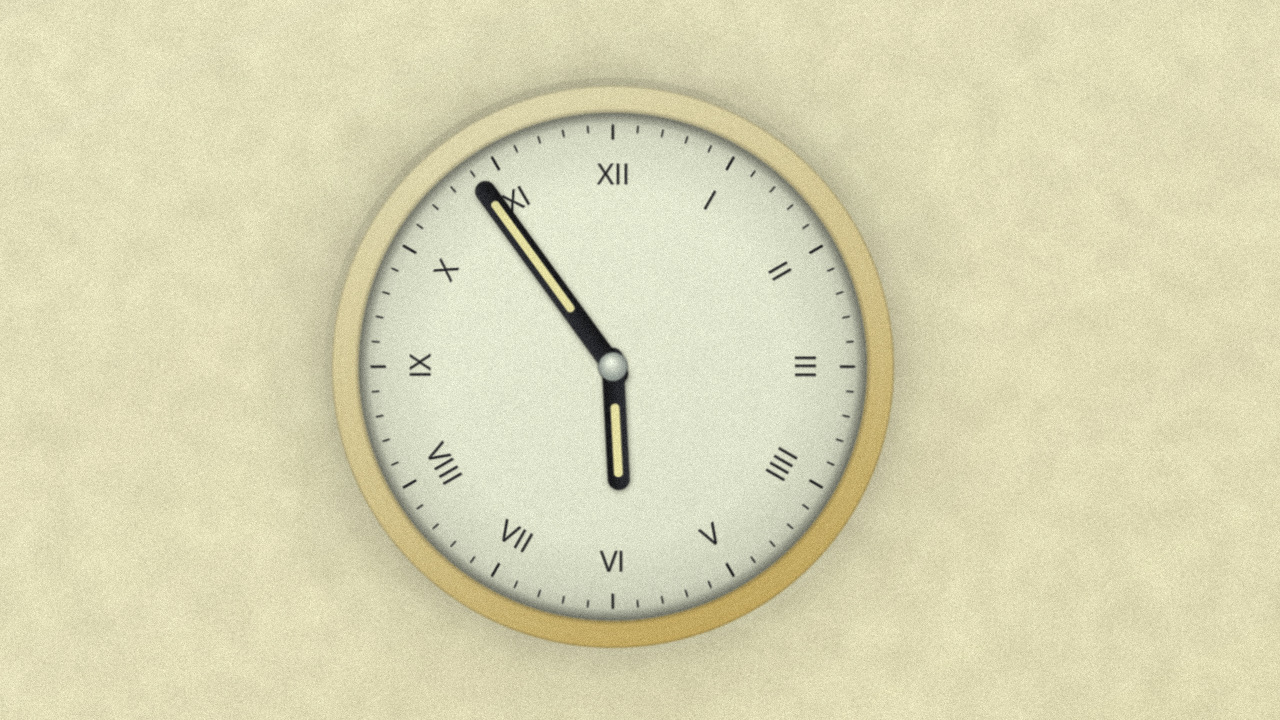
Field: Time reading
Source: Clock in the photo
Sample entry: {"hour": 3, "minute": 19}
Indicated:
{"hour": 5, "minute": 54}
